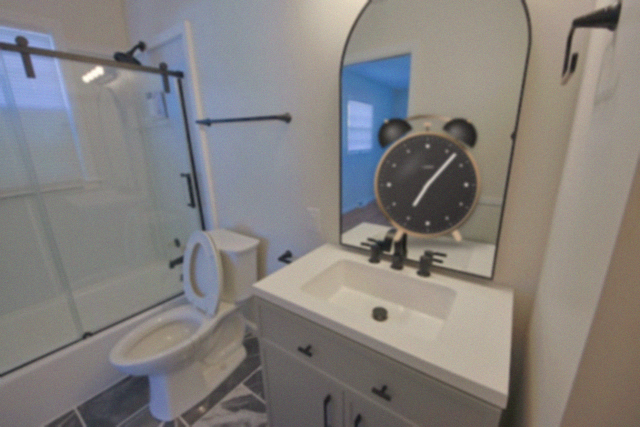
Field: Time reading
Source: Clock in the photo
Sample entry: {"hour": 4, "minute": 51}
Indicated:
{"hour": 7, "minute": 7}
